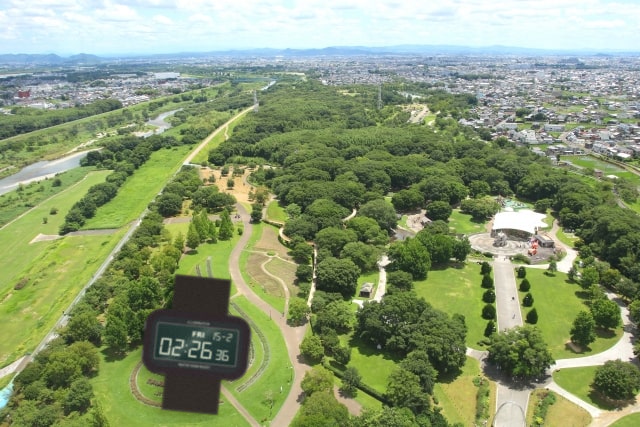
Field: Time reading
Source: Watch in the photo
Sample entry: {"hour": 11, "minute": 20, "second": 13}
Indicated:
{"hour": 2, "minute": 26, "second": 36}
